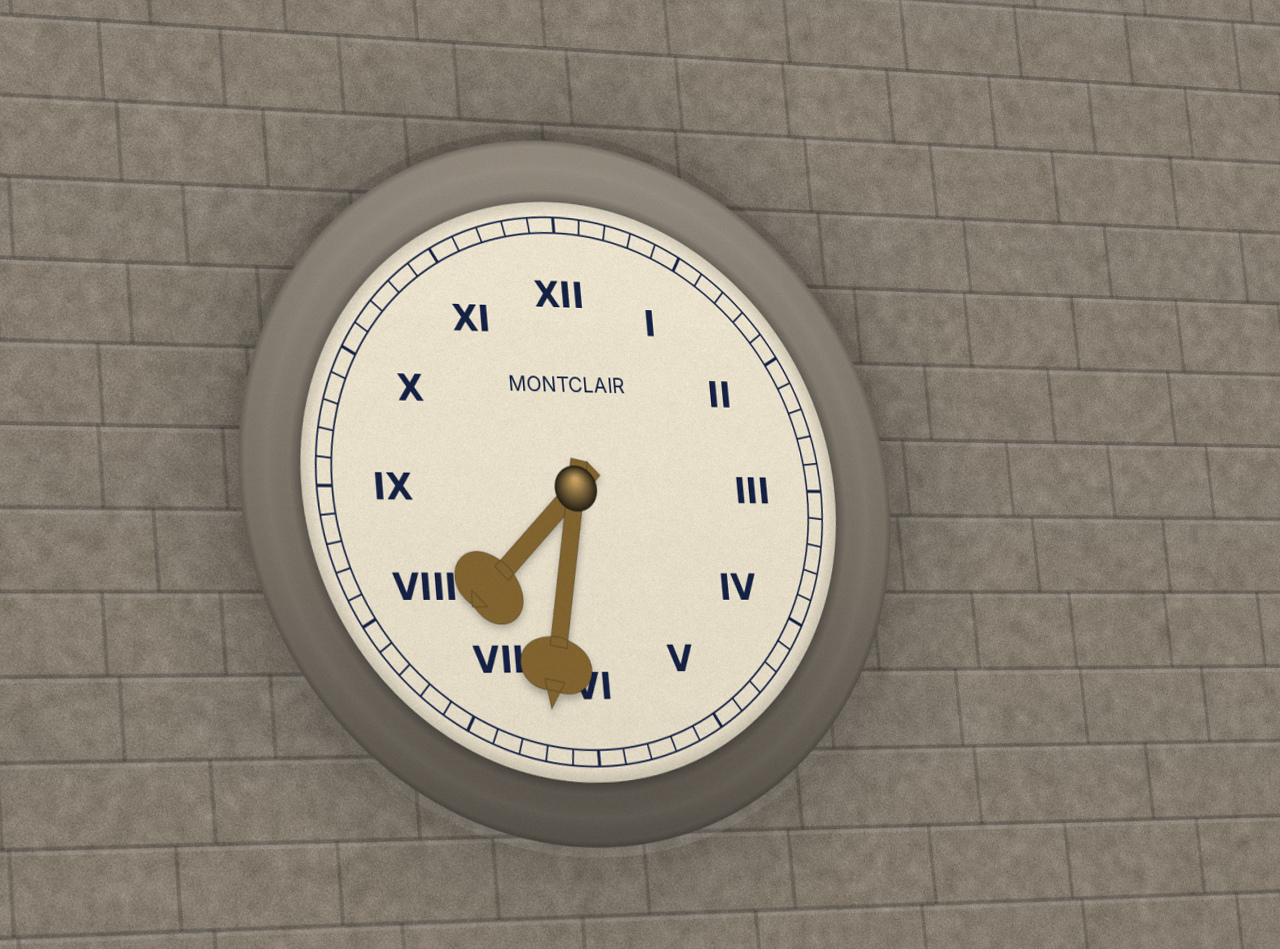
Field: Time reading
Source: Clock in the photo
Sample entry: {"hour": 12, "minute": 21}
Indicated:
{"hour": 7, "minute": 32}
